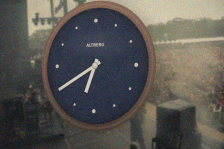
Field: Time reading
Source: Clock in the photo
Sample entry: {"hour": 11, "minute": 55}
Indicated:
{"hour": 6, "minute": 40}
